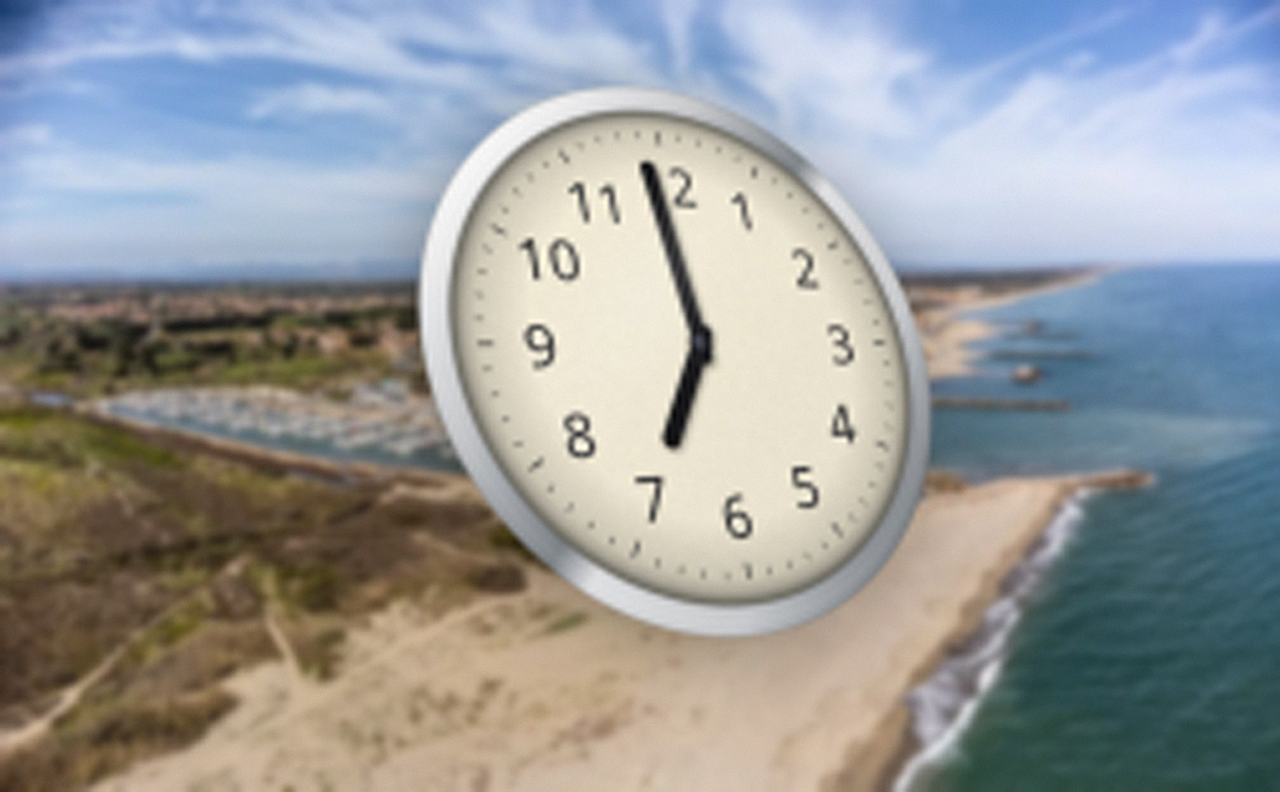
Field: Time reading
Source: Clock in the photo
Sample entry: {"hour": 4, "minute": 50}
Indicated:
{"hour": 6, "minute": 59}
